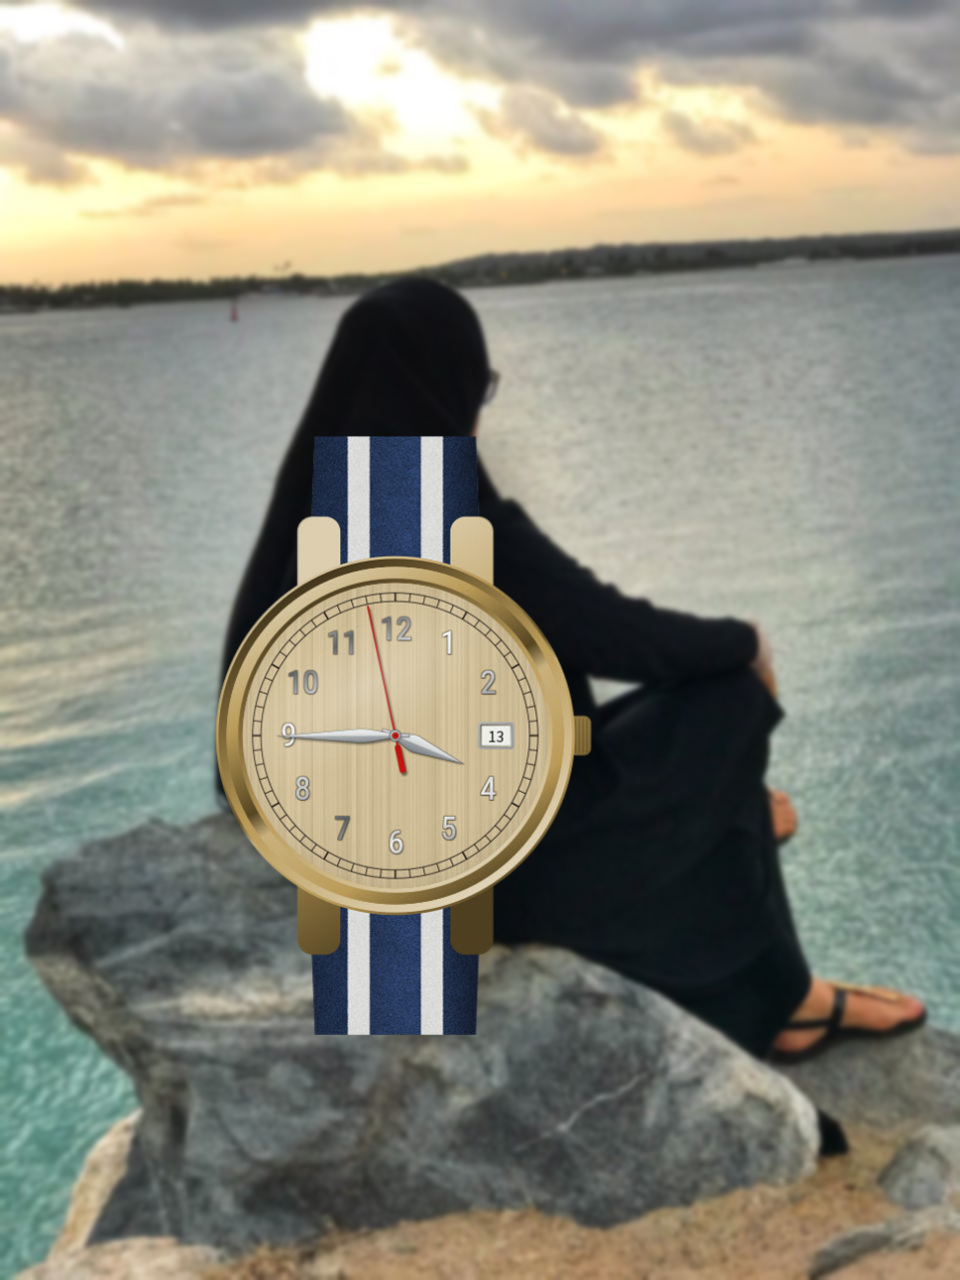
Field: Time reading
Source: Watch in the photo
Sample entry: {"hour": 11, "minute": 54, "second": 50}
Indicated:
{"hour": 3, "minute": 44, "second": 58}
